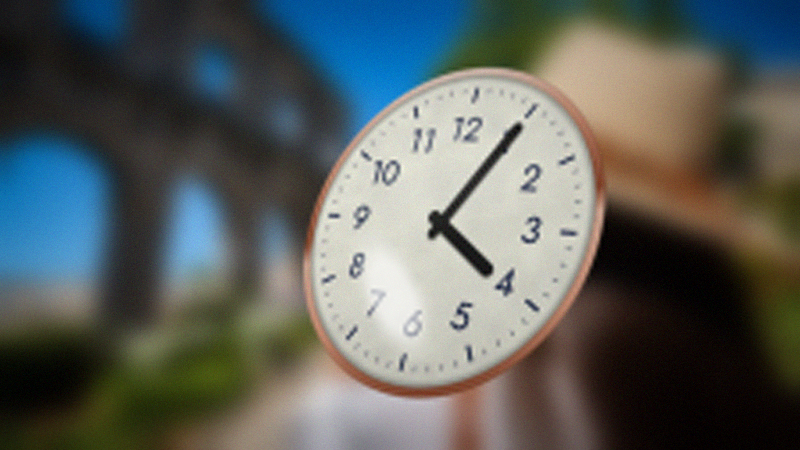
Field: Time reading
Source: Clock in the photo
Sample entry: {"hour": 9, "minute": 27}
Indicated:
{"hour": 4, "minute": 5}
